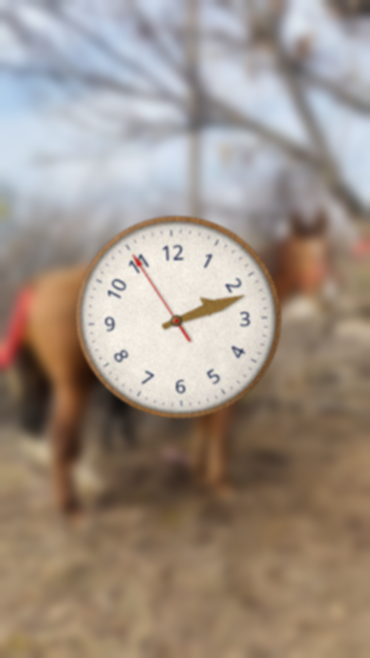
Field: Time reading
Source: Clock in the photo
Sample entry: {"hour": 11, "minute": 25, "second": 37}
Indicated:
{"hour": 2, "minute": 11, "second": 55}
